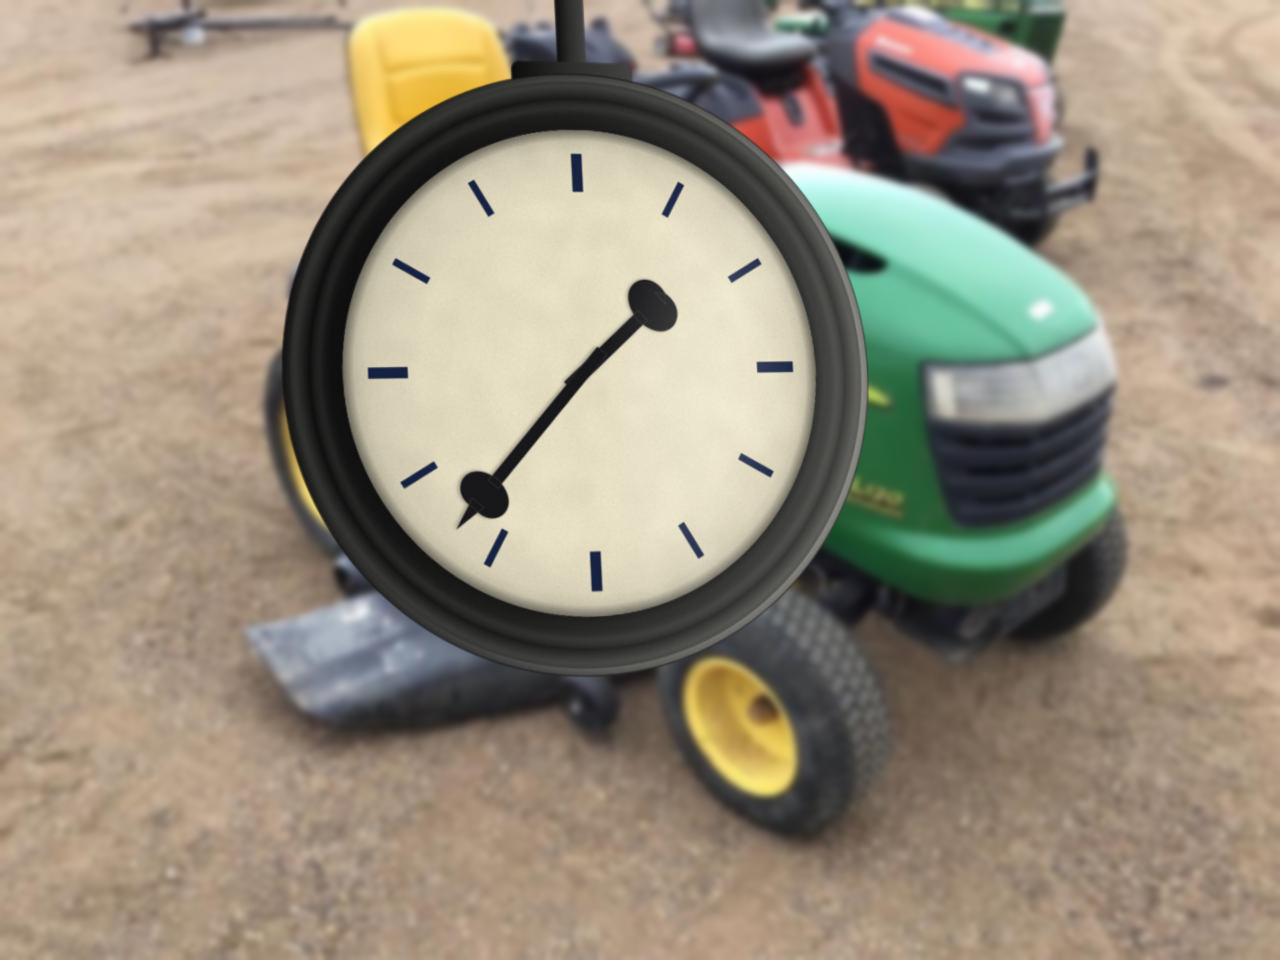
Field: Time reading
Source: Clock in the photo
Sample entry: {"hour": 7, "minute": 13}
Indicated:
{"hour": 1, "minute": 37}
